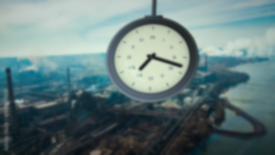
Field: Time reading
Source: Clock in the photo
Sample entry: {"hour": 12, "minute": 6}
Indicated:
{"hour": 7, "minute": 18}
